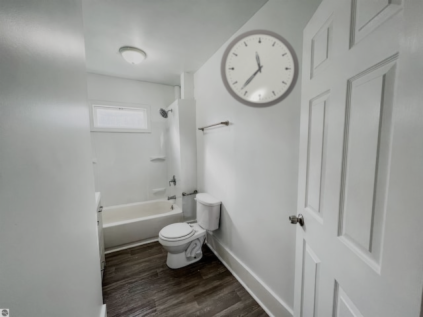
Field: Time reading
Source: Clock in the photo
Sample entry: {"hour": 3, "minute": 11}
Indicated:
{"hour": 11, "minute": 37}
